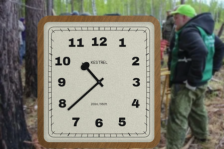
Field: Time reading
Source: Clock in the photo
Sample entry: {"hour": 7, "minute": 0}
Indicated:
{"hour": 10, "minute": 38}
